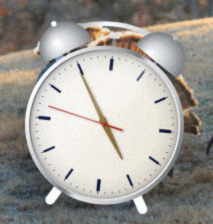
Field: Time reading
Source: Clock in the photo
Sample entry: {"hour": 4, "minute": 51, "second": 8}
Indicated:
{"hour": 4, "minute": 54, "second": 47}
